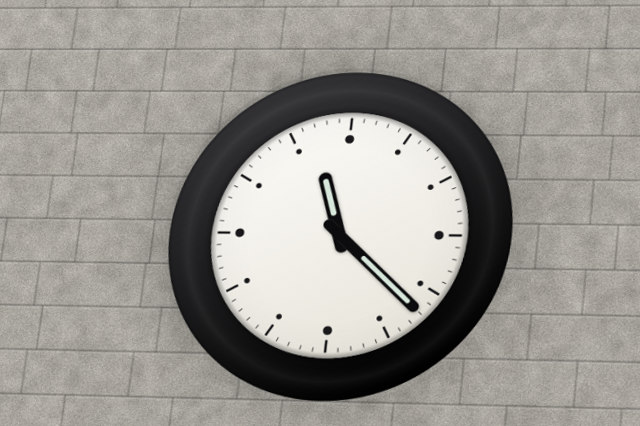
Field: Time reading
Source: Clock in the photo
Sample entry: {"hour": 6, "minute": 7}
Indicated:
{"hour": 11, "minute": 22}
